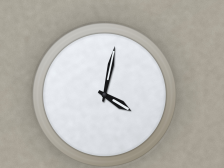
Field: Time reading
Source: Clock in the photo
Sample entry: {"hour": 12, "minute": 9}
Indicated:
{"hour": 4, "minute": 2}
